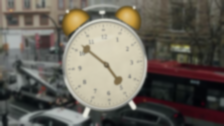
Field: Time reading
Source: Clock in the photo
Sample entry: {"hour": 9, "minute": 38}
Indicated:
{"hour": 4, "minute": 52}
